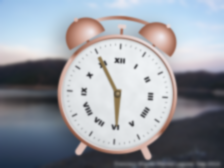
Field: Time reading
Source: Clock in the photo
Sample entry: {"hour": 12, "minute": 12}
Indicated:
{"hour": 5, "minute": 55}
